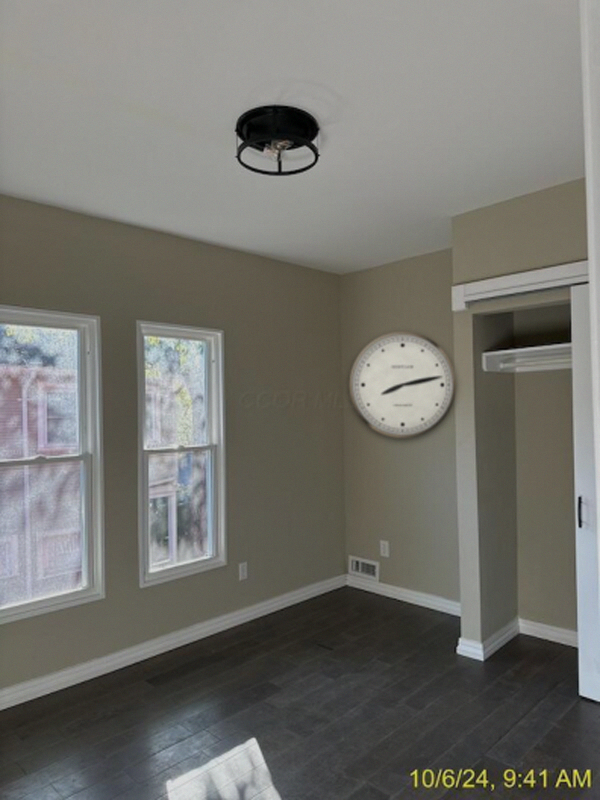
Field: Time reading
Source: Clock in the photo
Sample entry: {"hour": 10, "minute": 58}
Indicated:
{"hour": 8, "minute": 13}
